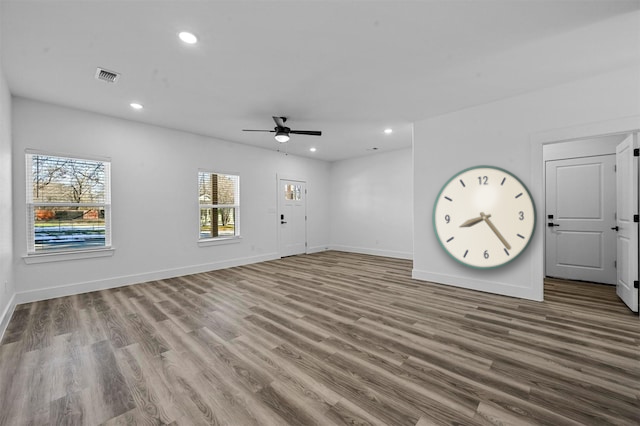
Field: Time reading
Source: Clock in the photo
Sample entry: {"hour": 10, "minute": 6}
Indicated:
{"hour": 8, "minute": 24}
